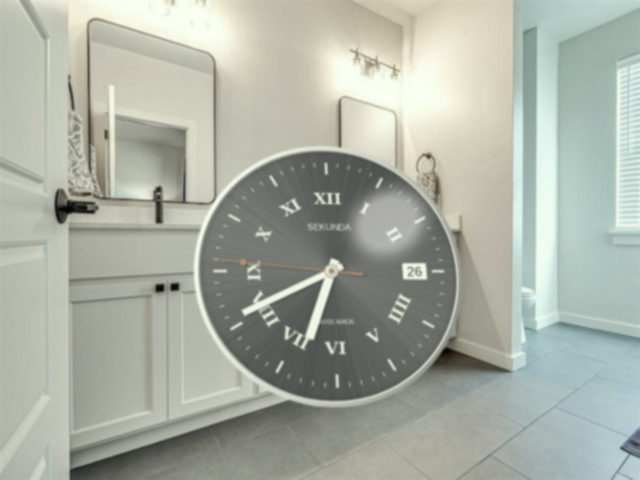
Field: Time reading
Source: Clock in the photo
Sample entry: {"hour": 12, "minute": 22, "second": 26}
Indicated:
{"hour": 6, "minute": 40, "second": 46}
